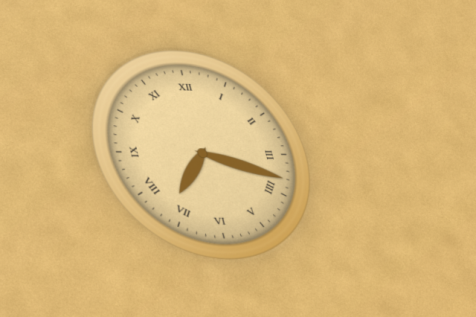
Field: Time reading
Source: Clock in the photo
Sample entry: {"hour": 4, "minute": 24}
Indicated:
{"hour": 7, "minute": 18}
